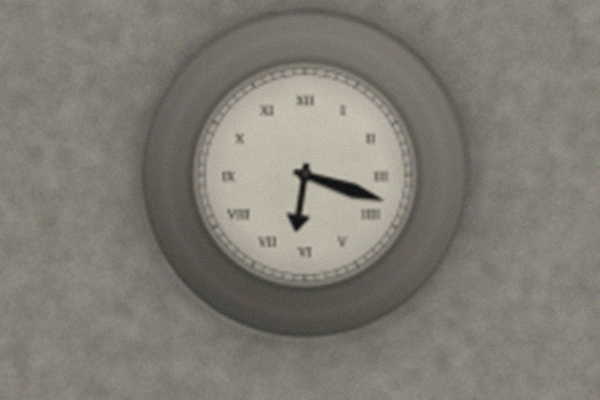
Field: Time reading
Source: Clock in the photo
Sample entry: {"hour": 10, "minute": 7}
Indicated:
{"hour": 6, "minute": 18}
